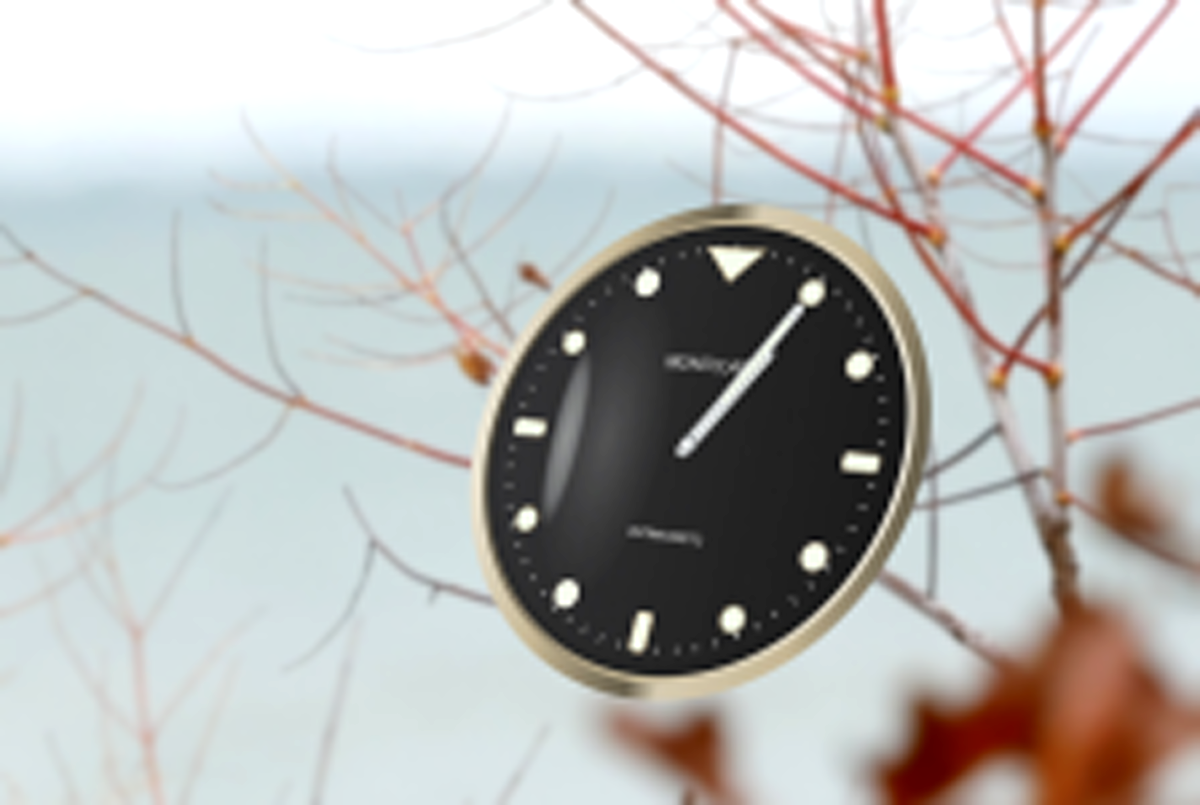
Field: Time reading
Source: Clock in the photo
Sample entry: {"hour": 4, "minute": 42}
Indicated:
{"hour": 1, "minute": 5}
